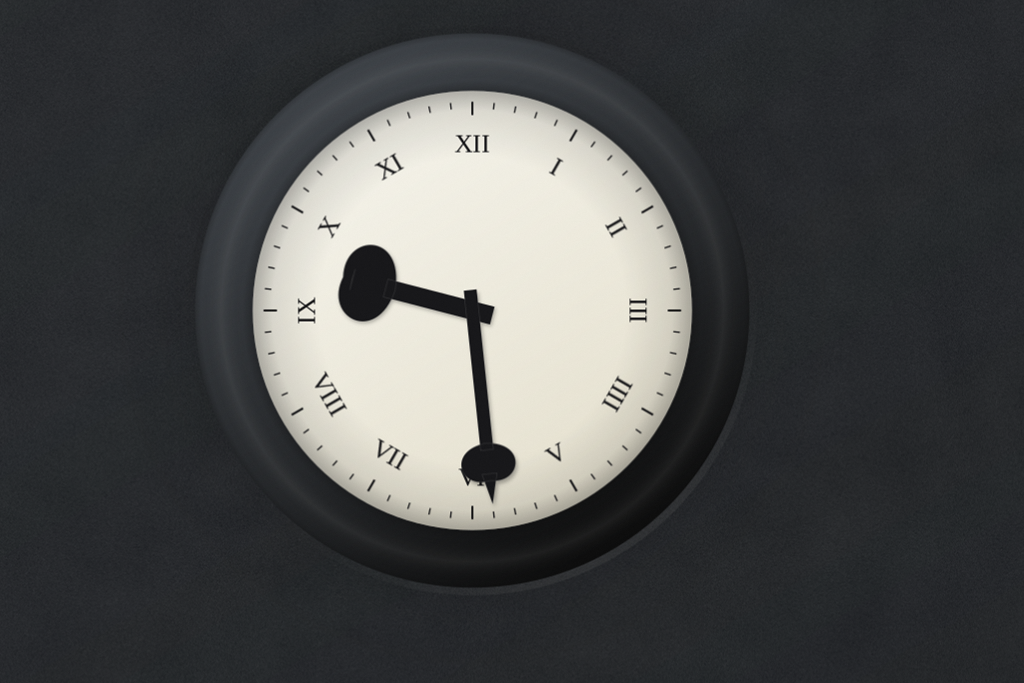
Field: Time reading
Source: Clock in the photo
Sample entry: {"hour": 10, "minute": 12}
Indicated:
{"hour": 9, "minute": 29}
